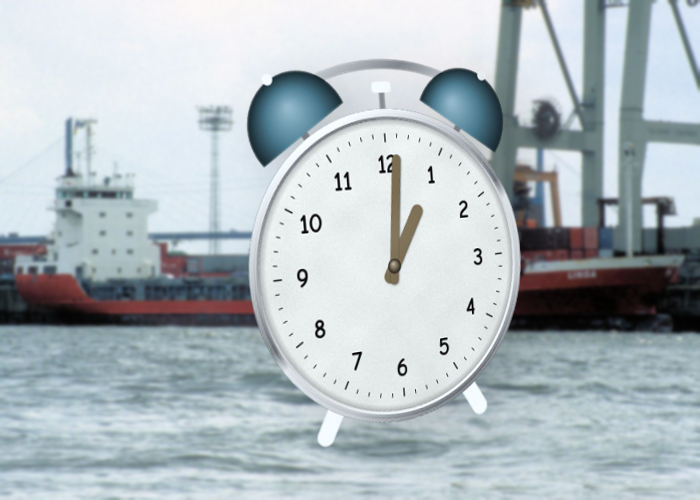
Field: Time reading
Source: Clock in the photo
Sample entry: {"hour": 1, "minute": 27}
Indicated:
{"hour": 1, "minute": 1}
